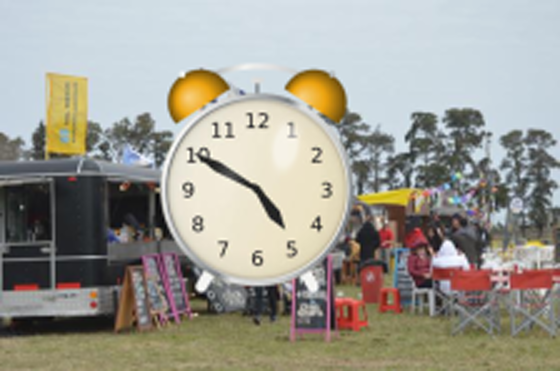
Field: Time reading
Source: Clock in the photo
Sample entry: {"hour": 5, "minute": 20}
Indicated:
{"hour": 4, "minute": 50}
